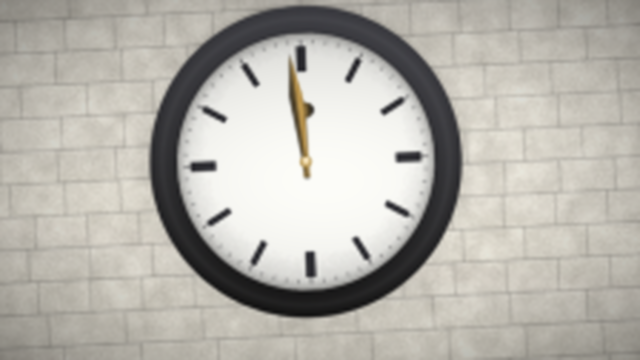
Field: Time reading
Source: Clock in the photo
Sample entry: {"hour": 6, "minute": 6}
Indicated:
{"hour": 11, "minute": 59}
